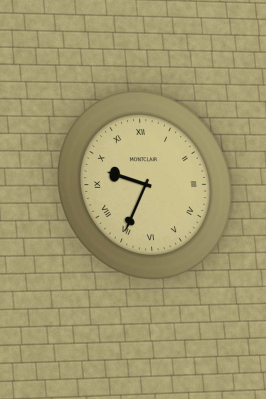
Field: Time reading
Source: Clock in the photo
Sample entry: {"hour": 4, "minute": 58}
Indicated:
{"hour": 9, "minute": 35}
